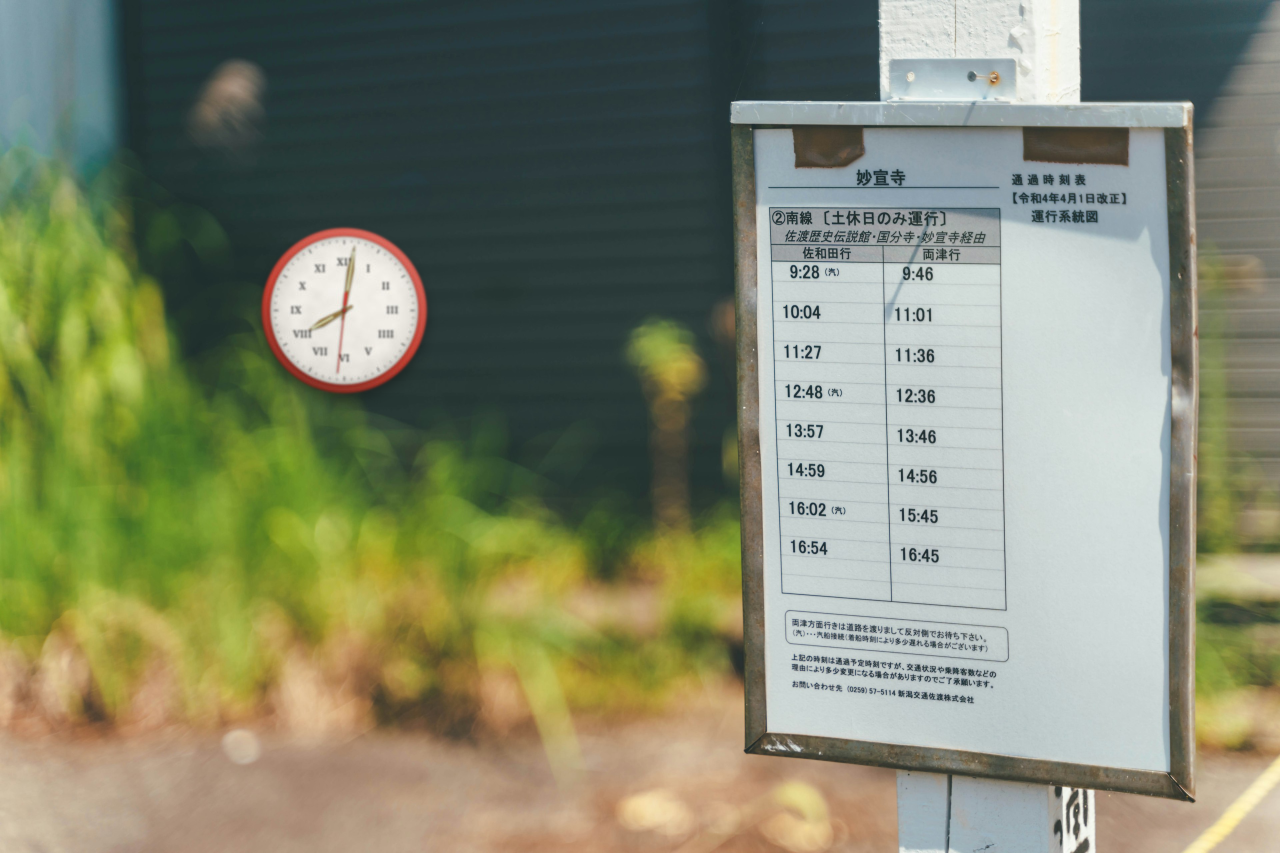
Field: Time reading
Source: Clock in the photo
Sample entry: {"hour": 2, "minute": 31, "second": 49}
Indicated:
{"hour": 8, "minute": 1, "second": 31}
